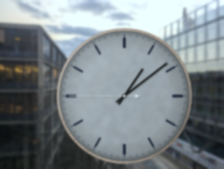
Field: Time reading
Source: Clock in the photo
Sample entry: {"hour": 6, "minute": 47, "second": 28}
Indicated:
{"hour": 1, "minute": 8, "second": 45}
